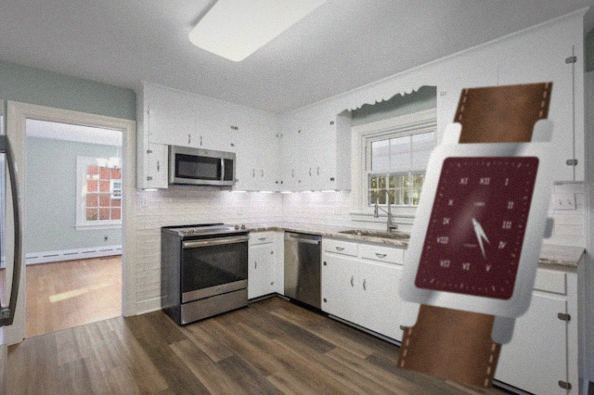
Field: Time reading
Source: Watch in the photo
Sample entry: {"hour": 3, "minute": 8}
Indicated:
{"hour": 4, "minute": 25}
